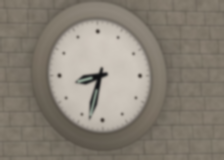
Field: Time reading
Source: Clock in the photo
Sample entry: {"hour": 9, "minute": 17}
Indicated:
{"hour": 8, "minute": 33}
